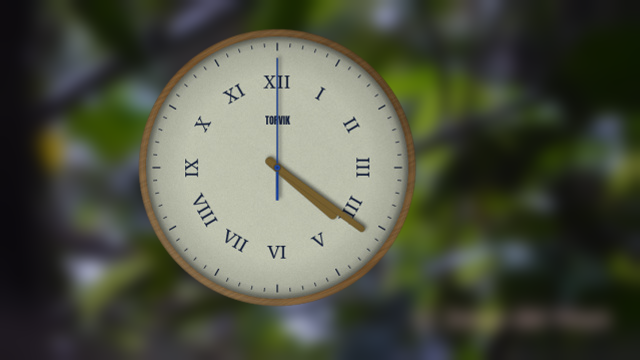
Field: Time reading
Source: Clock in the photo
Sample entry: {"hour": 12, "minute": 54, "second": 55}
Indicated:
{"hour": 4, "minute": 21, "second": 0}
